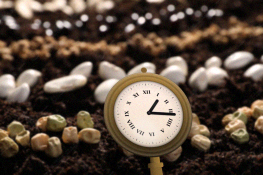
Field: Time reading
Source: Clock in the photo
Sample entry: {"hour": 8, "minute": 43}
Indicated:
{"hour": 1, "minute": 16}
